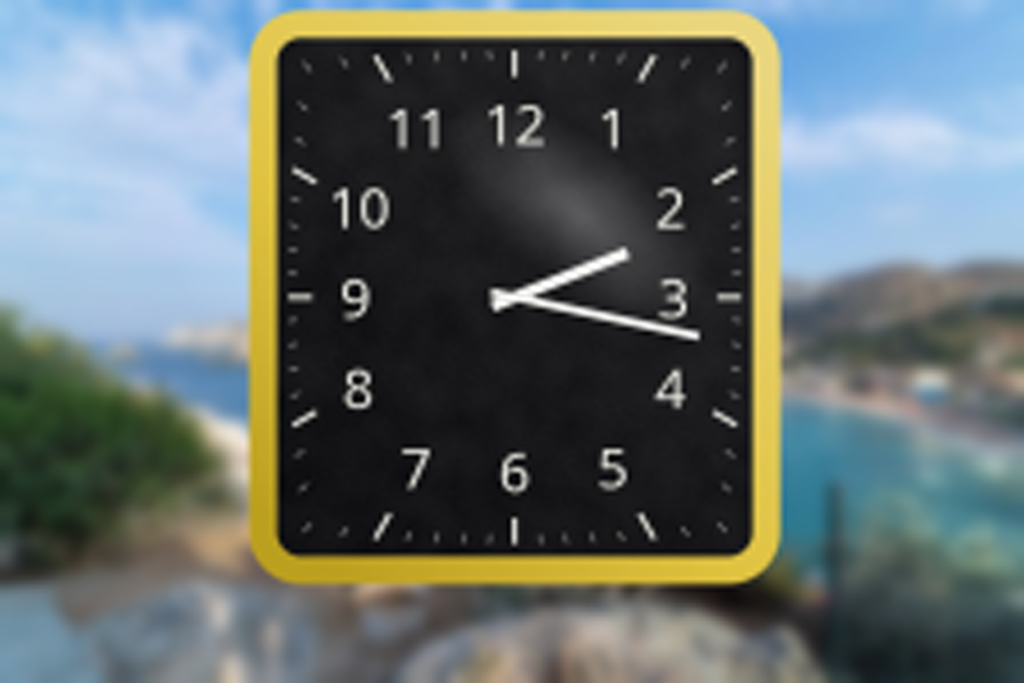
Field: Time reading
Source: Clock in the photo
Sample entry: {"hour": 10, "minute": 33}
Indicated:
{"hour": 2, "minute": 17}
